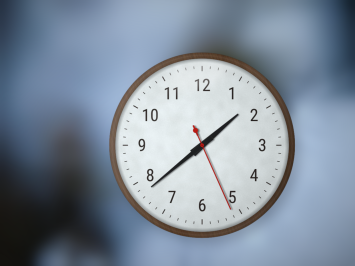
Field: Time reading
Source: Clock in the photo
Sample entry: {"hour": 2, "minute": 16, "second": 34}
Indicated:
{"hour": 1, "minute": 38, "second": 26}
